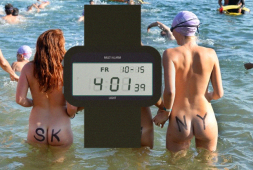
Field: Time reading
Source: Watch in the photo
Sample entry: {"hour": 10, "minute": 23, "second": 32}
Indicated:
{"hour": 4, "minute": 1, "second": 39}
